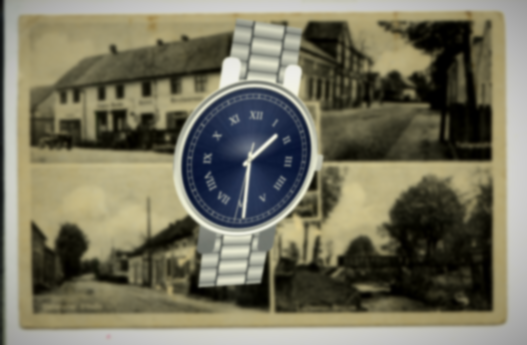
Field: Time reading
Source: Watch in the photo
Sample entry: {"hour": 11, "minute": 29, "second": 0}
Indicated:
{"hour": 1, "minute": 29, "second": 31}
